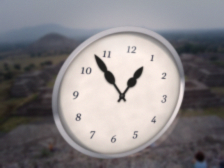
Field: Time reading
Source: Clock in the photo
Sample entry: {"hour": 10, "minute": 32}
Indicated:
{"hour": 12, "minute": 53}
